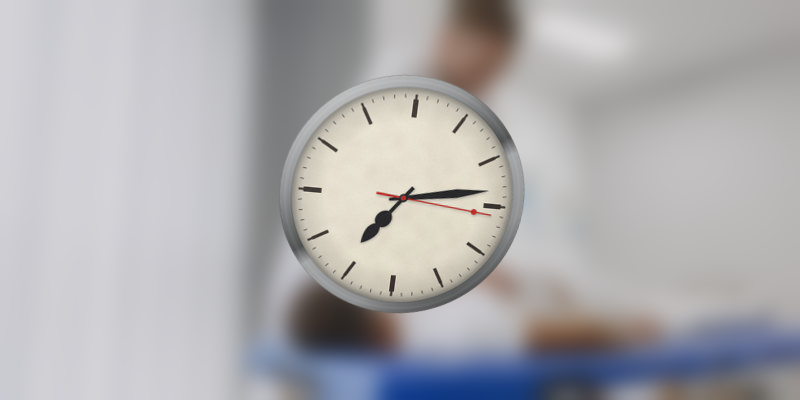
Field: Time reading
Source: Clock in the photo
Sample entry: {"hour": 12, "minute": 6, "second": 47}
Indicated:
{"hour": 7, "minute": 13, "second": 16}
